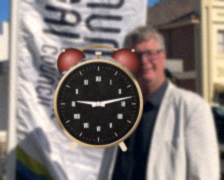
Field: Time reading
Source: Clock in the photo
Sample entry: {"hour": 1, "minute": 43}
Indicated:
{"hour": 9, "minute": 13}
